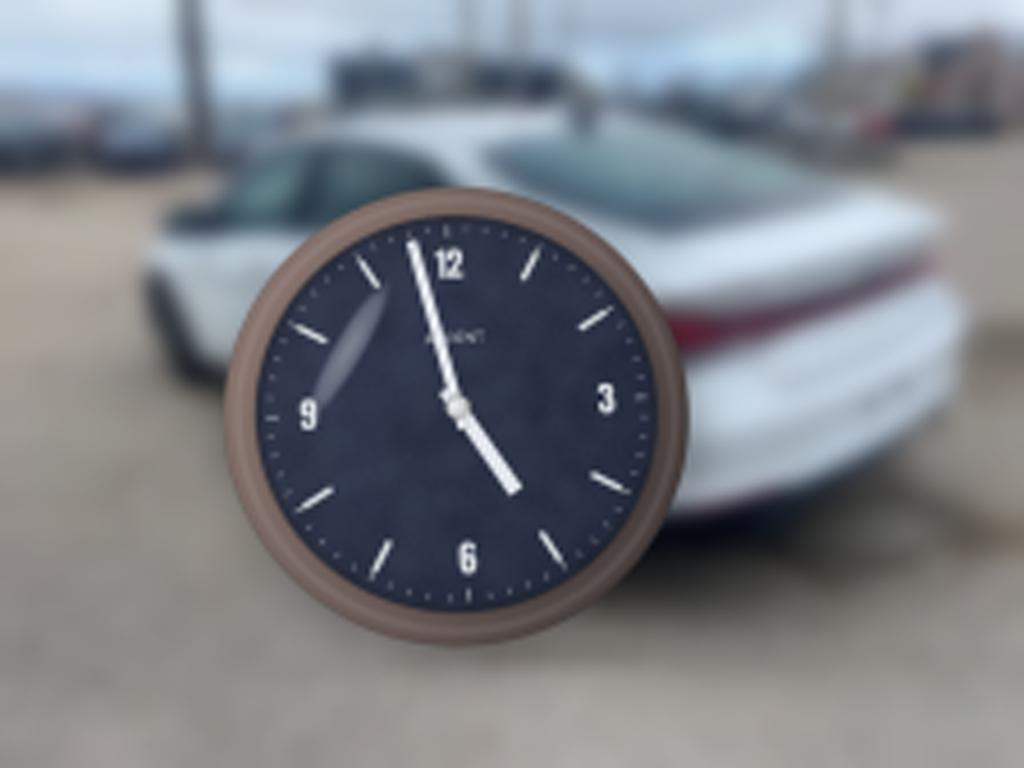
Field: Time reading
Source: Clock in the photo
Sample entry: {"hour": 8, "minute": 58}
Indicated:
{"hour": 4, "minute": 58}
